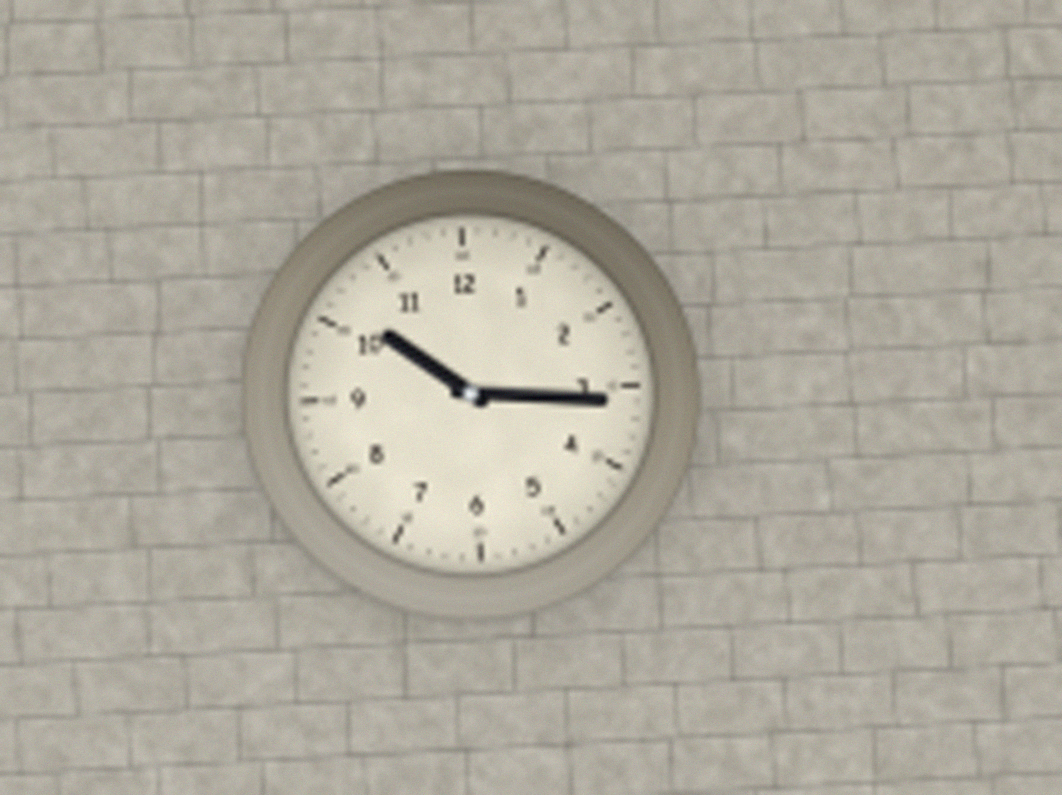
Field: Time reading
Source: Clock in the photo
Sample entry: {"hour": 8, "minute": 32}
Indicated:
{"hour": 10, "minute": 16}
